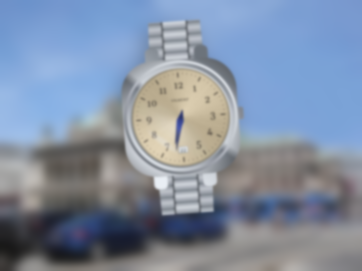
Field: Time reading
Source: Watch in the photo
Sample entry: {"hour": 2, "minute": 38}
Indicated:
{"hour": 6, "minute": 32}
